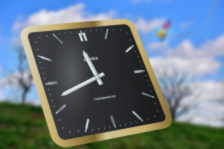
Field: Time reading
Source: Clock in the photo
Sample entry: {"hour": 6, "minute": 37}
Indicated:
{"hour": 11, "minute": 42}
